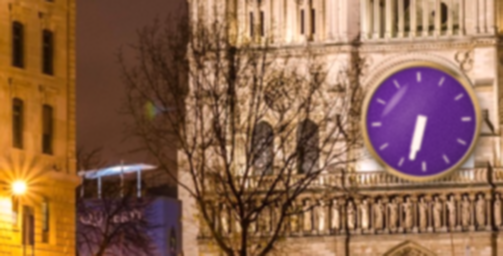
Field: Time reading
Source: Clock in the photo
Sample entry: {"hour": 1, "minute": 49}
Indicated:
{"hour": 6, "minute": 33}
